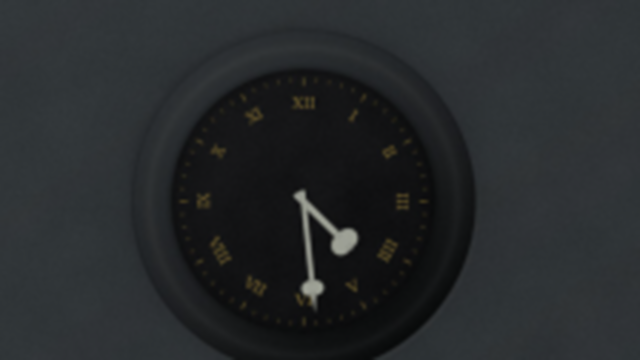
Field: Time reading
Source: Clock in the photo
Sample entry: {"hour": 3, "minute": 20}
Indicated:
{"hour": 4, "minute": 29}
